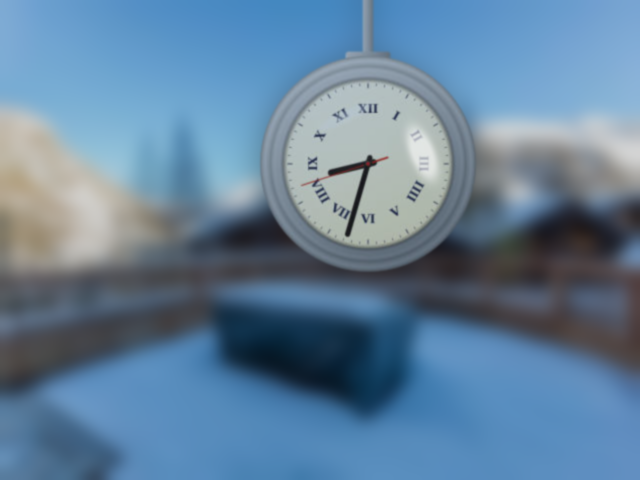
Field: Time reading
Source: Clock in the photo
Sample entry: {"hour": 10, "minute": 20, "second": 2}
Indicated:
{"hour": 8, "minute": 32, "second": 42}
